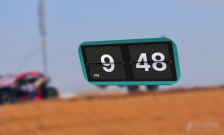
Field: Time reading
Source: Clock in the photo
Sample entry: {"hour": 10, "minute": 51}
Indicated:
{"hour": 9, "minute": 48}
